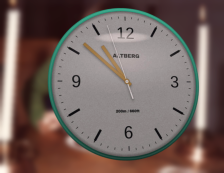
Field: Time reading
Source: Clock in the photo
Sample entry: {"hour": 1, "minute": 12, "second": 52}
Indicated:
{"hour": 10, "minute": 51, "second": 57}
